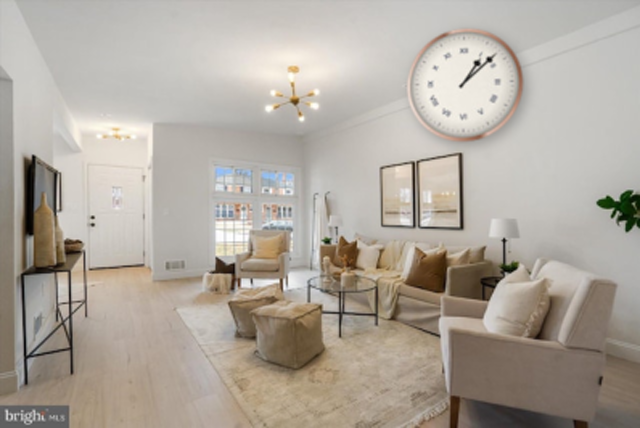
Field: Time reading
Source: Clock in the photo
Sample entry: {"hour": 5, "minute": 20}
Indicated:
{"hour": 1, "minute": 8}
